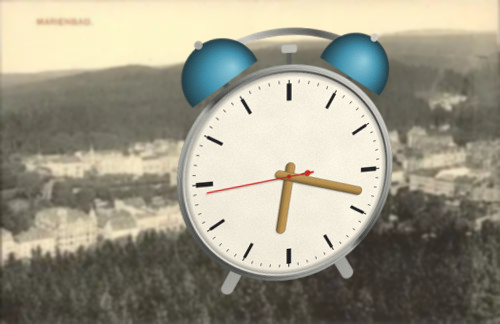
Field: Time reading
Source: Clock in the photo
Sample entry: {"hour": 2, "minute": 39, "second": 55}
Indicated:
{"hour": 6, "minute": 17, "second": 44}
